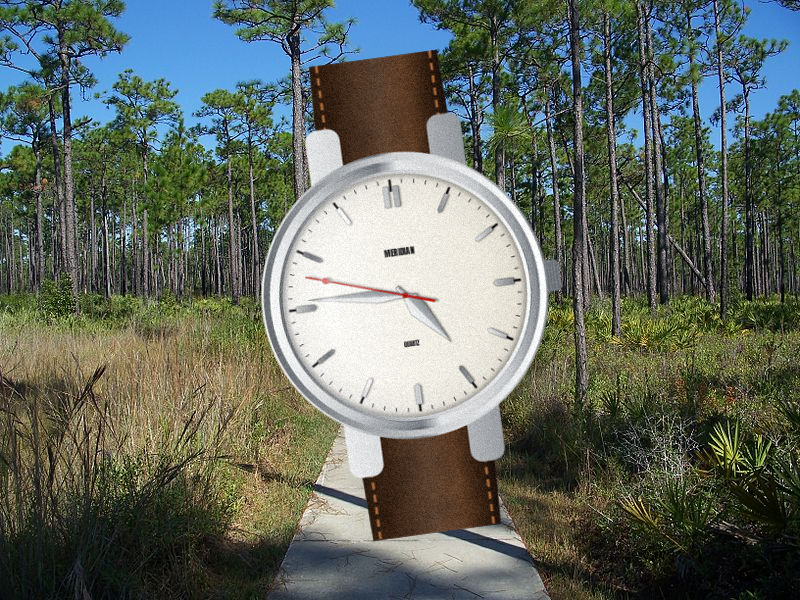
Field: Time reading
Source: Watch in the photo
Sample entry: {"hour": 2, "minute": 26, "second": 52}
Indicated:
{"hour": 4, "minute": 45, "second": 48}
